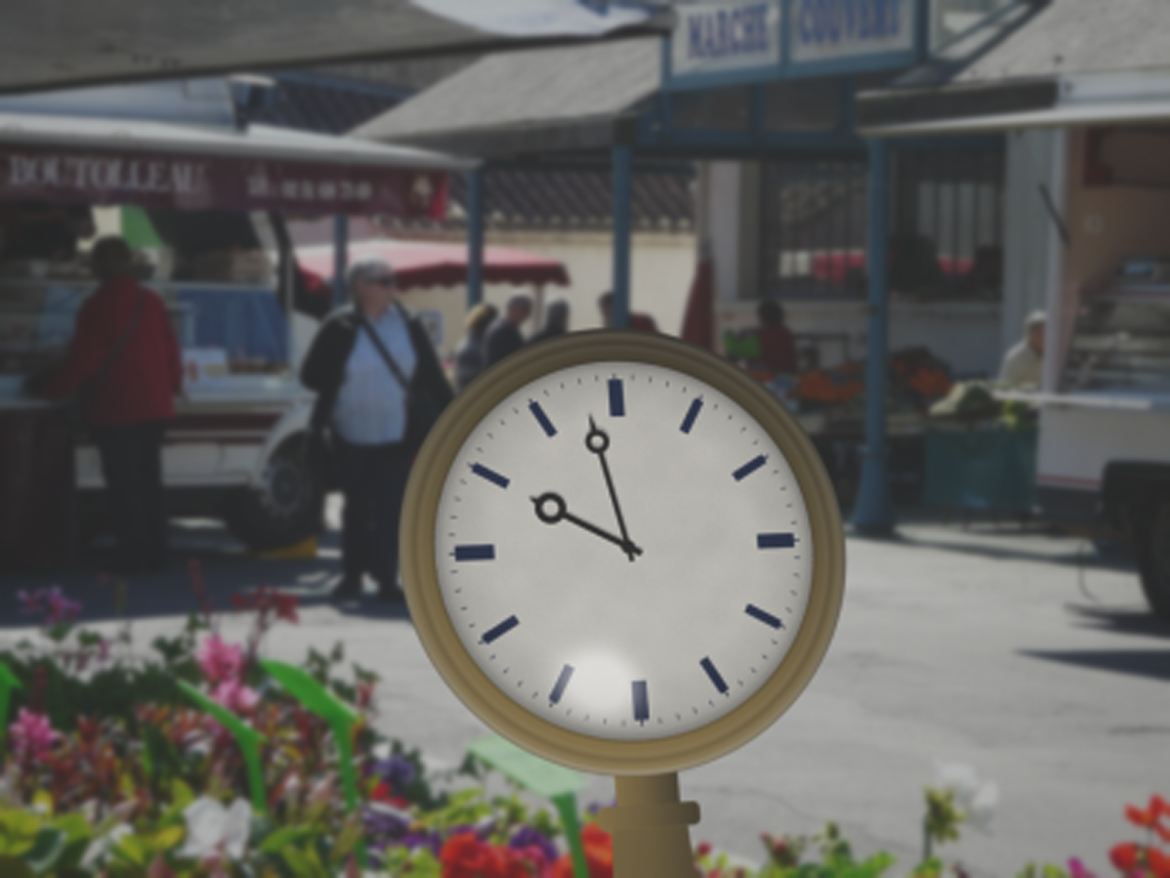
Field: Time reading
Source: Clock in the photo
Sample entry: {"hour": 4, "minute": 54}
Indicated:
{"hour": 9, "minute": 58}
